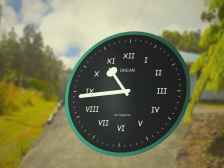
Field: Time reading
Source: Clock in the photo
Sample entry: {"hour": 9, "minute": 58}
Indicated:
{"hour": 10, "minute": 44}
